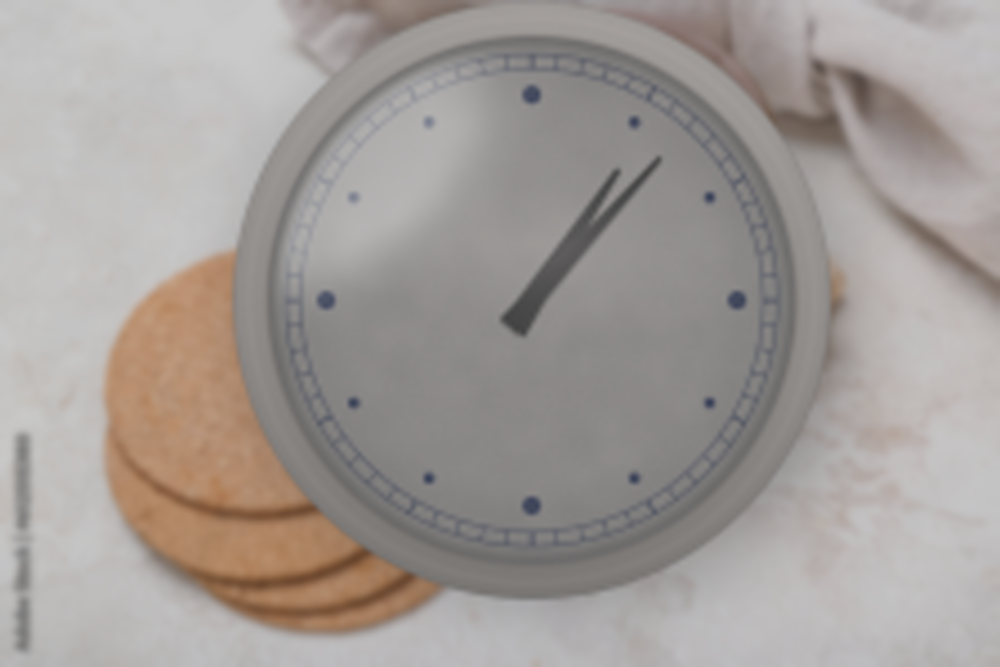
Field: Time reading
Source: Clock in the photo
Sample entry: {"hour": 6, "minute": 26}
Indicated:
{"hour": 1, "minute": 7}
